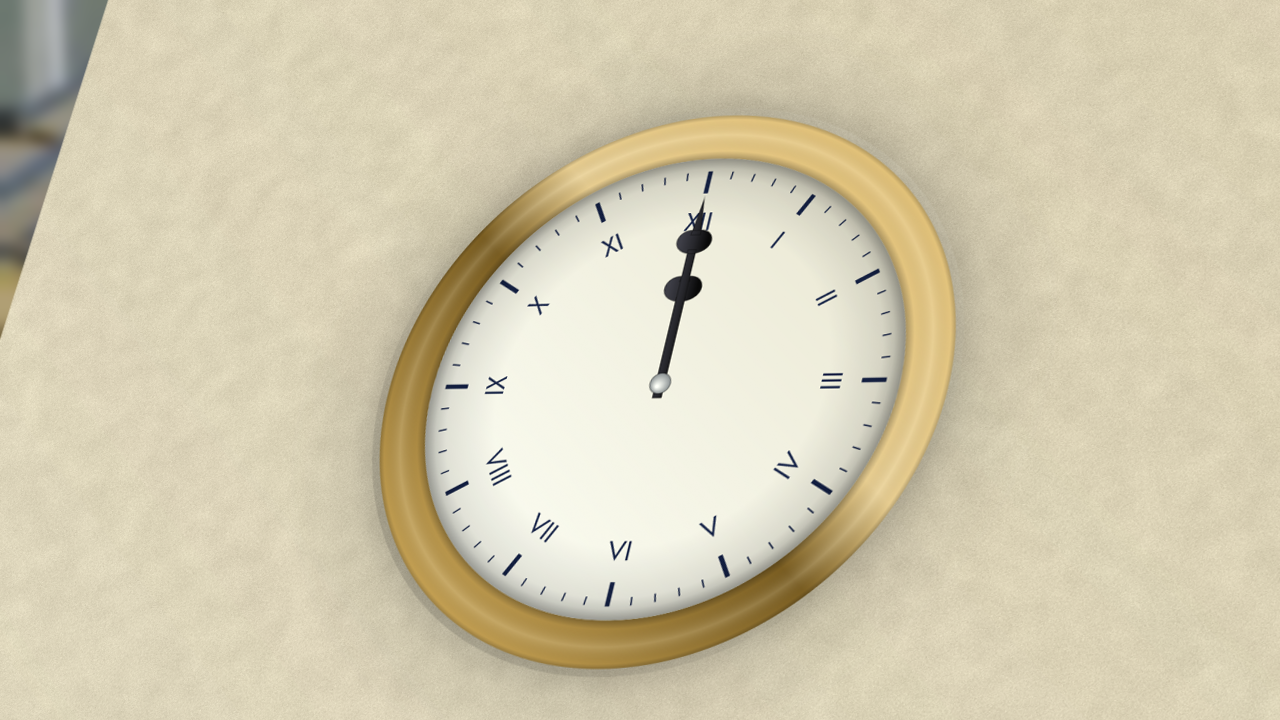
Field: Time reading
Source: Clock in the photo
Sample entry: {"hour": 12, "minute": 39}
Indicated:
{"hour": 12, "minute": 0}
